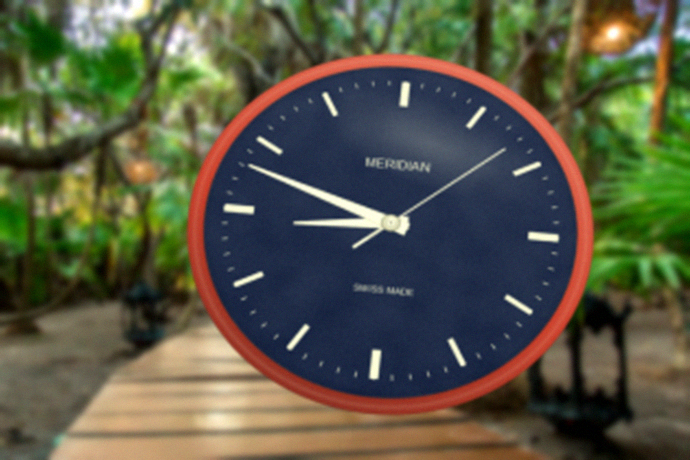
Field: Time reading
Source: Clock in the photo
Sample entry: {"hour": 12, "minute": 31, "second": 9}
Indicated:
{"hour": 8, "minute": 48, "second": 8}
